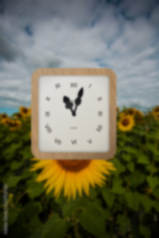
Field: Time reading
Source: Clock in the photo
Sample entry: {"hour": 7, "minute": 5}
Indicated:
{"hour": 11, "minute": 3}
